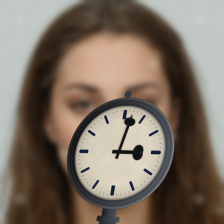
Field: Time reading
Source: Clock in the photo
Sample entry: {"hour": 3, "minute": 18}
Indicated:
{"hour": 3, "minute": 2}
